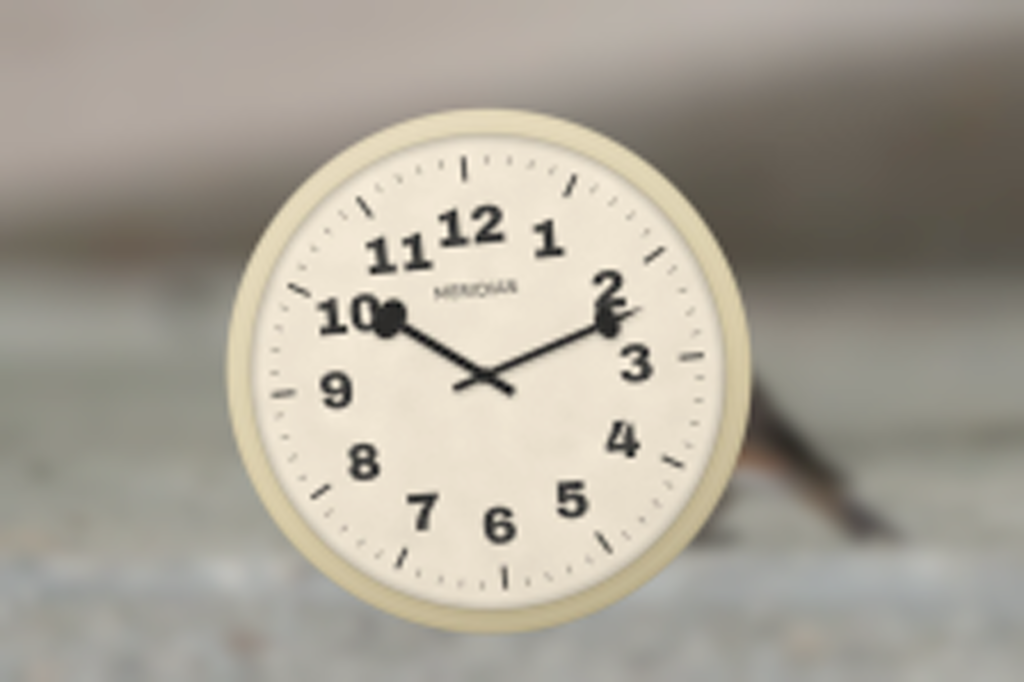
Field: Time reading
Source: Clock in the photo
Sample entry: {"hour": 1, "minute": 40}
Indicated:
{"hour": 10, "minute": 12}
